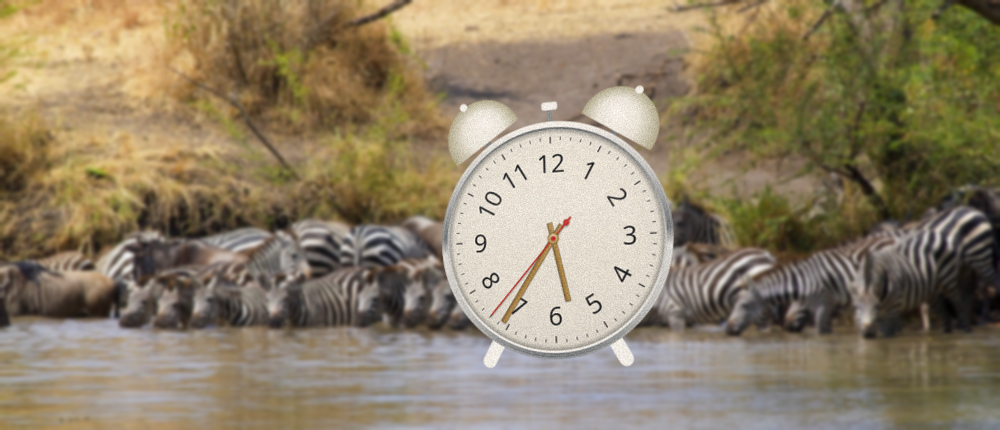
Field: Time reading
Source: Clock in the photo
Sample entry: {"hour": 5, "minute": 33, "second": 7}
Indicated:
{"hour": 5, "minute": 35, "second": 37}
